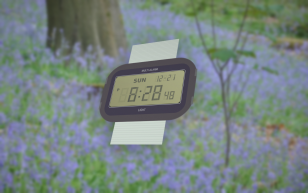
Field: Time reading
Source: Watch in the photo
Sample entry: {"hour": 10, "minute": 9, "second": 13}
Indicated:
{"hour": 8, "minute": 28, "second": 48}
